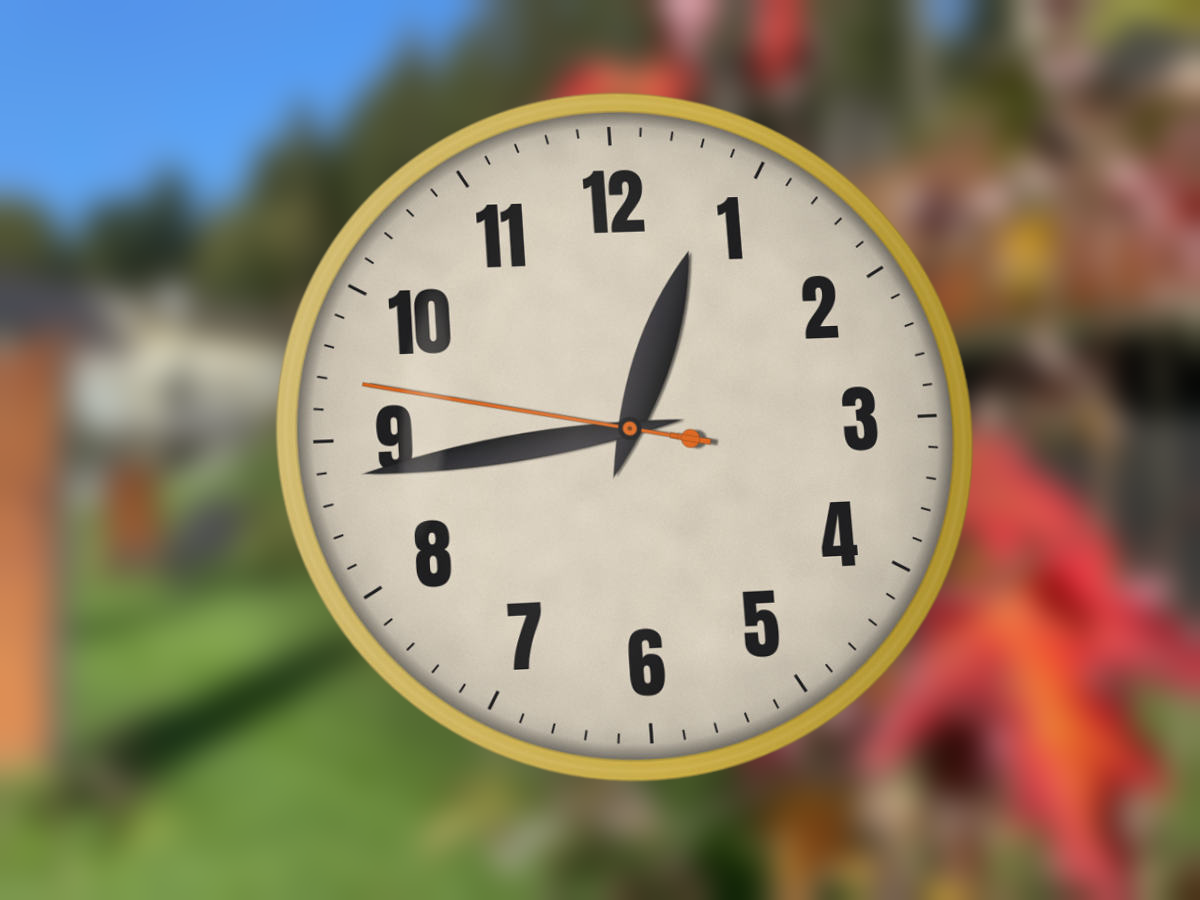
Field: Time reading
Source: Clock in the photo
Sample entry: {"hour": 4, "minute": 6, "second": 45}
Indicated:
{"hour": 12, "minute": 43, "second": 47}
